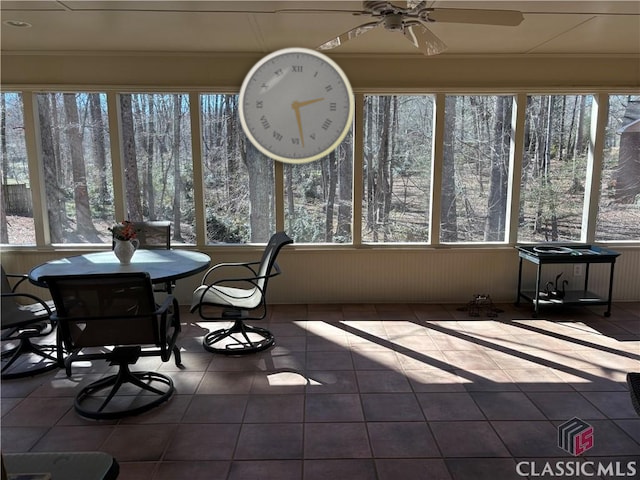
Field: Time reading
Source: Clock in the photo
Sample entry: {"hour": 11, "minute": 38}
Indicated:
{"hour": 2, "minute": 28}
